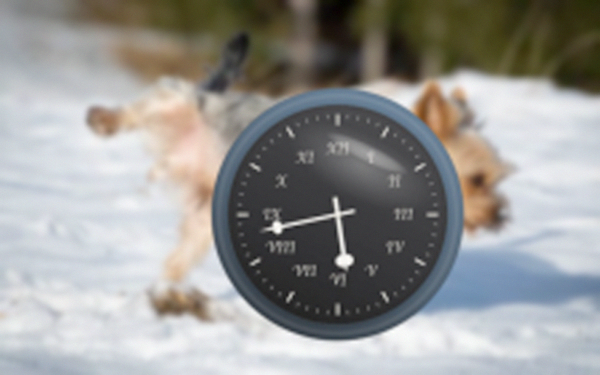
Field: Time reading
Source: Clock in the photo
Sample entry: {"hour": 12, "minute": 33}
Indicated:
{"hour": 5, "minute": 43}
